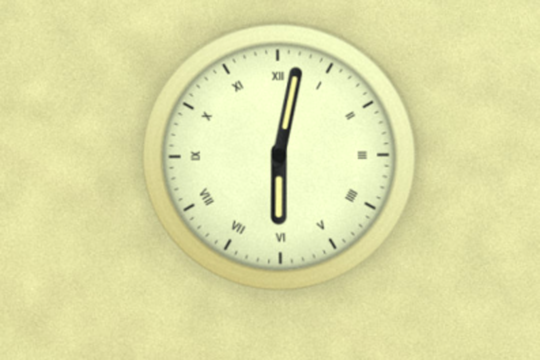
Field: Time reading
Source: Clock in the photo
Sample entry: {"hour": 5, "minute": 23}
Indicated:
{"hour": 6, "minute": 2}
